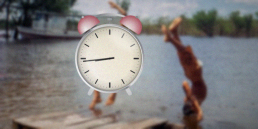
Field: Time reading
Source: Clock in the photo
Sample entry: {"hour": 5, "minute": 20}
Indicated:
{"hour": 8, "minute": 44}
